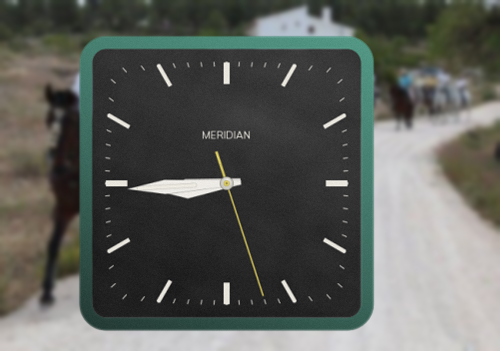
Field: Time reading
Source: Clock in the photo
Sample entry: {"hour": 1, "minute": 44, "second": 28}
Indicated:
{"hour": 8, "minute": 44, "second": 27}
